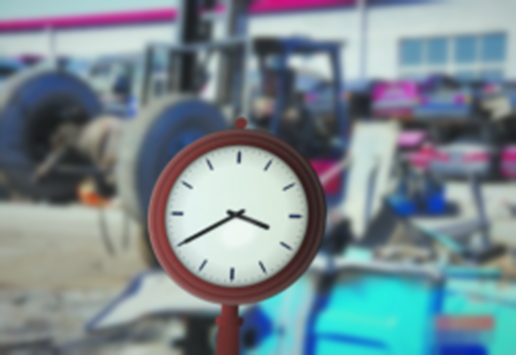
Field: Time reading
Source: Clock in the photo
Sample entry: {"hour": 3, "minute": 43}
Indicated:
{"hour": 3, "minute": 40}
